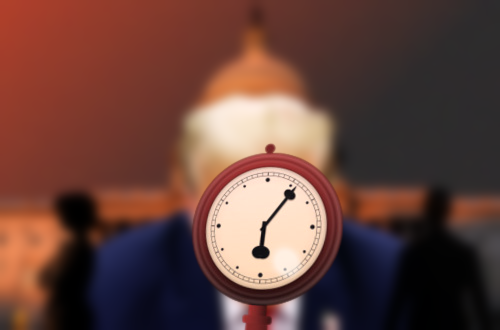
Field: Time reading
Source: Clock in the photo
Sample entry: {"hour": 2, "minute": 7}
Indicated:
{"hour": 6, "minute": 6}
